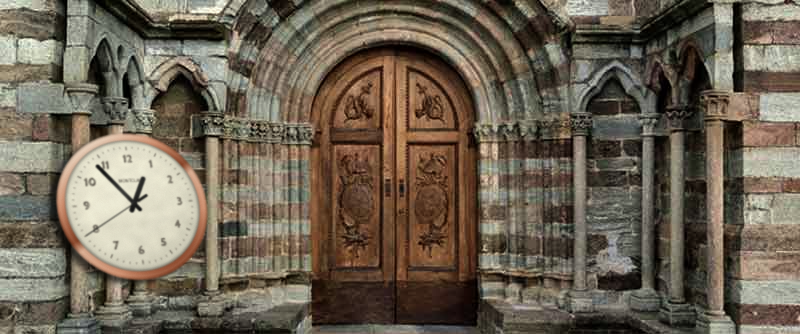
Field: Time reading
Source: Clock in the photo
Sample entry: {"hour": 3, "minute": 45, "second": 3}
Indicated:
{"hour": 12, "minute": 53, "second": 40}
